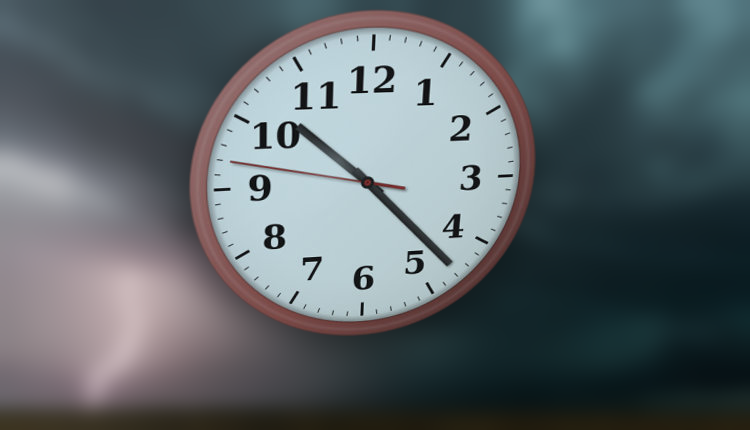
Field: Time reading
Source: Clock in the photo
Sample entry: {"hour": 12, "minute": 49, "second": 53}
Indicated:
{"hour": 10, "minute": 22, "second": 47}
